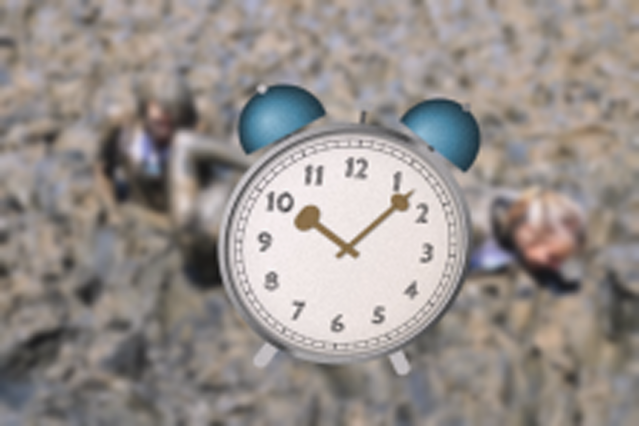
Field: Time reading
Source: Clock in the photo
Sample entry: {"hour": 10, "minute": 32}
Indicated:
{"hour": 10, "minute": 7}
